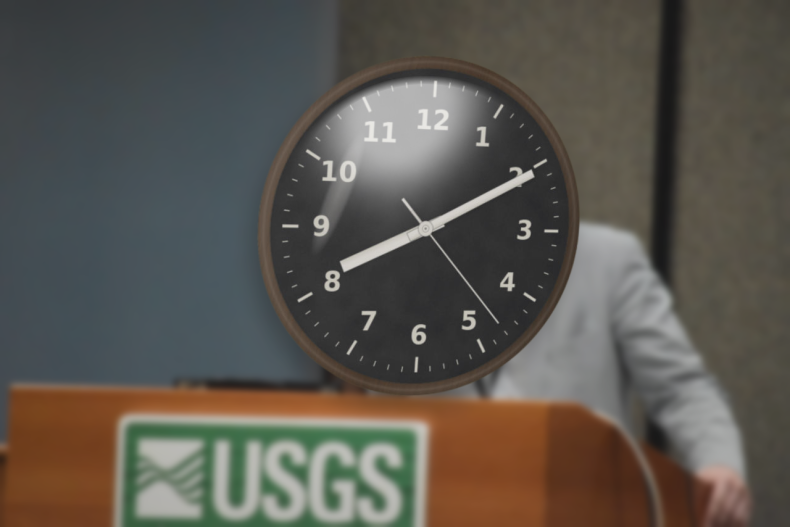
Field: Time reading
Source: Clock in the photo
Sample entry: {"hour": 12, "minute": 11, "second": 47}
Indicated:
{"hour": 8, "minute": 10, "second": 23}
